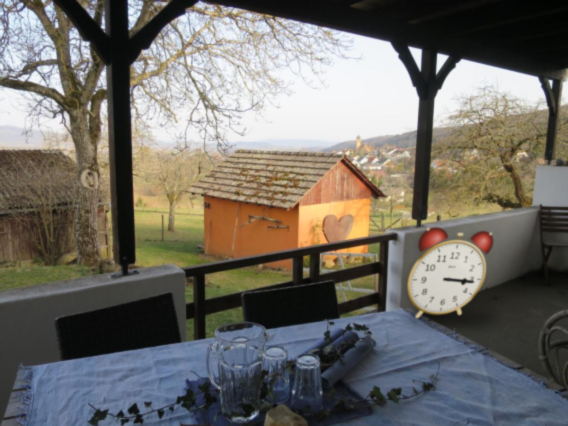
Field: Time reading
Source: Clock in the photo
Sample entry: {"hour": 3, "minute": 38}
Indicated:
{"hour": 3, "minute": 16}
